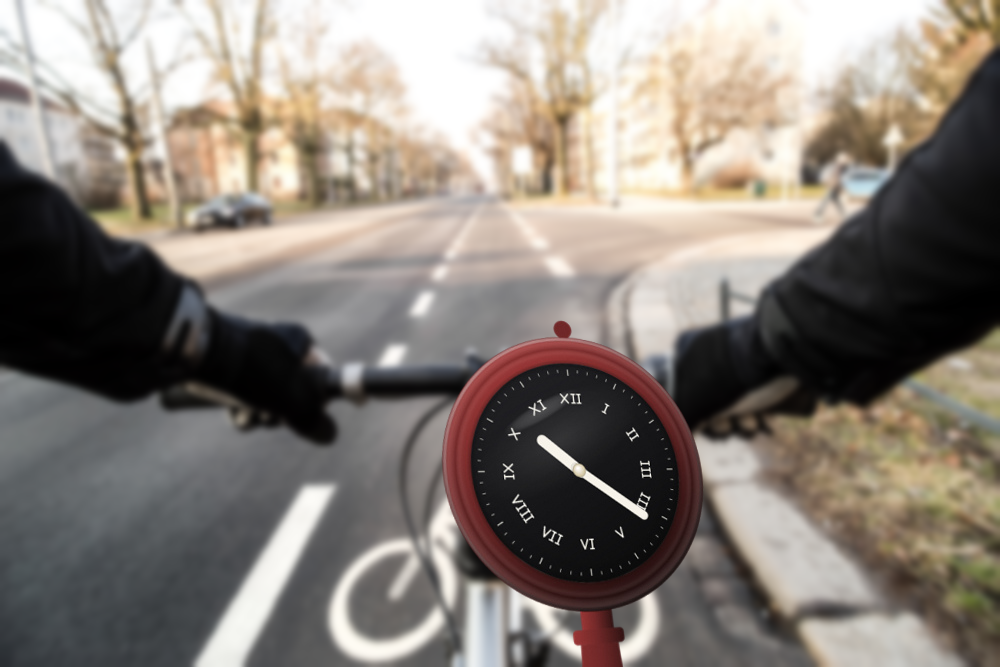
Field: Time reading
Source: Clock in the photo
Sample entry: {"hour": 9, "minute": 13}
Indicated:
{"hour": 10, "minute": 21}
